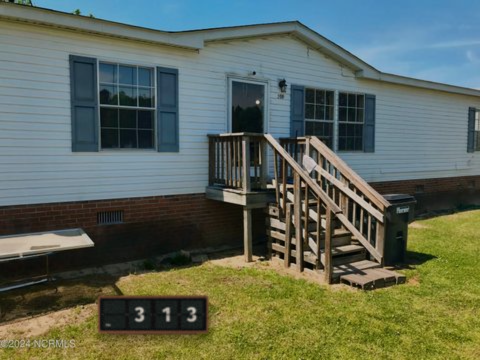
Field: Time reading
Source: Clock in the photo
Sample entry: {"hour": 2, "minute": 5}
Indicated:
{"hour": 3, "minute": 13}
